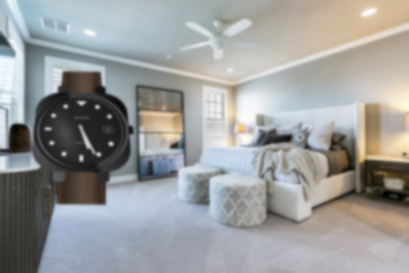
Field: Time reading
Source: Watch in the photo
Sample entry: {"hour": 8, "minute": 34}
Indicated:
{"hour": 5, "minute": 26}
